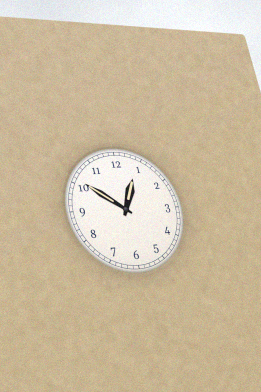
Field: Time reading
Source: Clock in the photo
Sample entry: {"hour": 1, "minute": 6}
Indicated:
{"hour": 12, "minute": 51}
